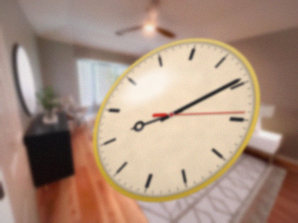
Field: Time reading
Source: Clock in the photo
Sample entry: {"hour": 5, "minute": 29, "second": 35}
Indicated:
{"hour": 8, "minute": 9, "second": 14}
